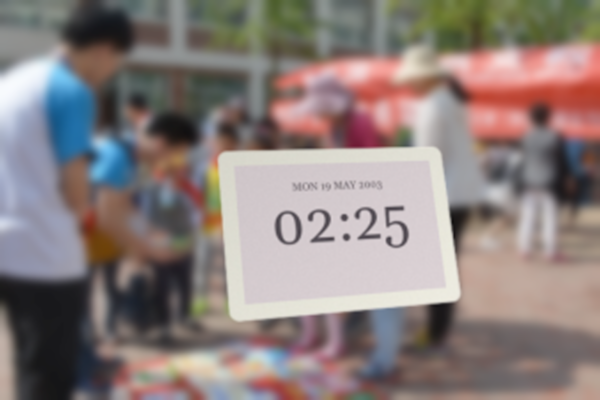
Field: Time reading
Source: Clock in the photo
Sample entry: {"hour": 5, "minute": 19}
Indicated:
{"hour": 2, "minute": 25}
